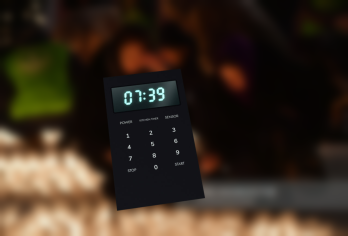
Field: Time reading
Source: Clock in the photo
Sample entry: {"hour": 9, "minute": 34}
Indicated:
{"hour": 7, "minute": 39}
